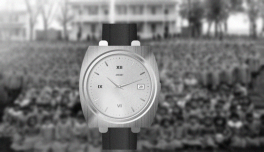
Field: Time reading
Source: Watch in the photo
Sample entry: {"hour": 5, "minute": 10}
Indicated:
{"hour": 10, "minute": 12}
